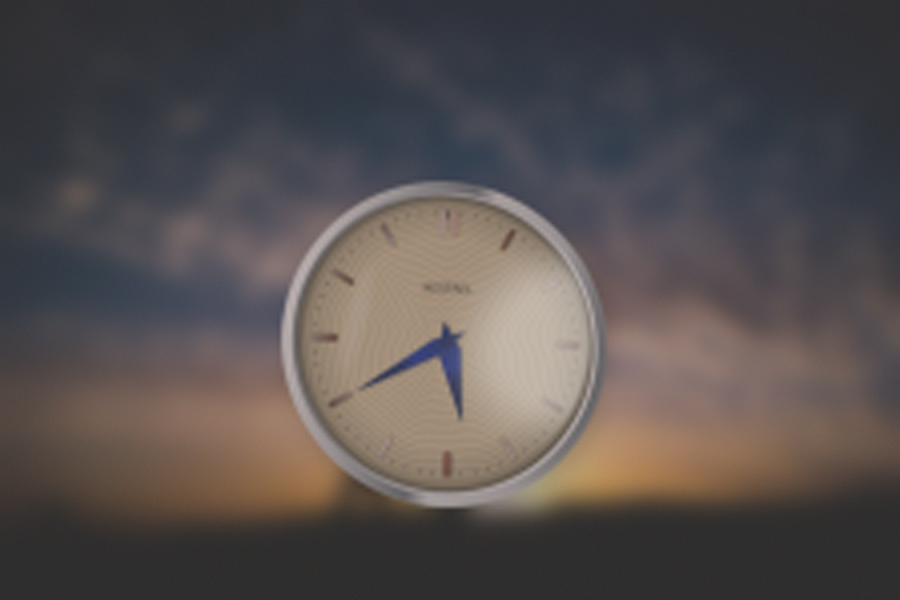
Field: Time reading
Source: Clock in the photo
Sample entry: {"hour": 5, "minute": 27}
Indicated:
{"hour": 5, "minute": 40}
